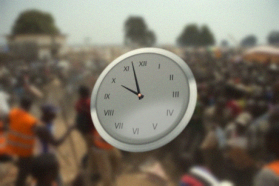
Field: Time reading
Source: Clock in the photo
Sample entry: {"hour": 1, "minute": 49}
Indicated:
{"hour": 9, "minute": 57}
